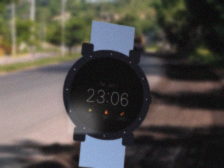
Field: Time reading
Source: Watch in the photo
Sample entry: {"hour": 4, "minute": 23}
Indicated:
{"hour": 23, "minute": 6}
